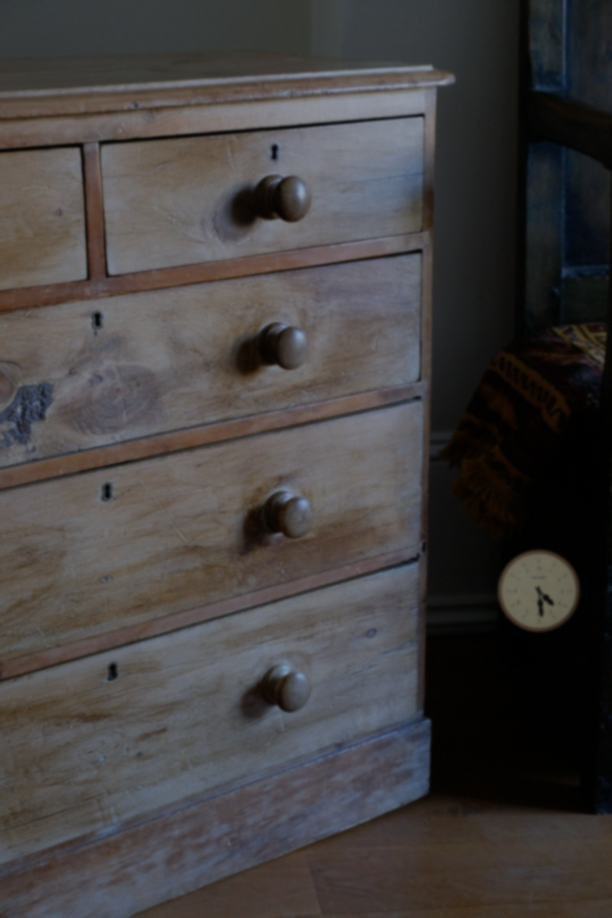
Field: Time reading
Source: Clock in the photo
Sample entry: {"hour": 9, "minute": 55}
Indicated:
{"hour": 4, "minute": 29}
